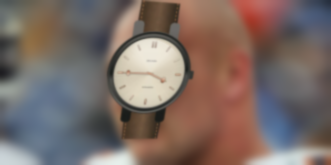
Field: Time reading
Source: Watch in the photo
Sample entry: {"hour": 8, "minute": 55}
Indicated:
{"hour": 3, "minute": 45}
